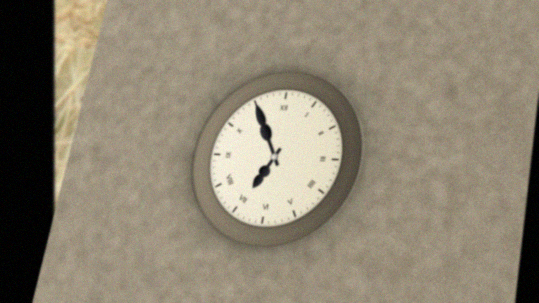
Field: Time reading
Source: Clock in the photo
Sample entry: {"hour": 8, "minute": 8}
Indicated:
{"hour": 6, "minute": 55}
